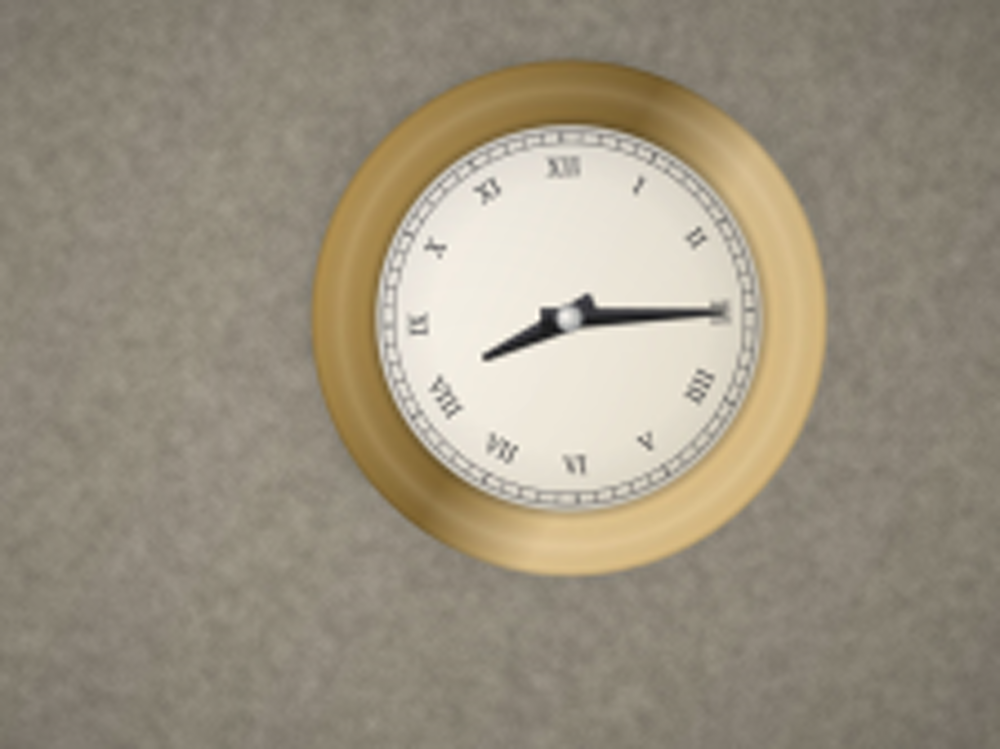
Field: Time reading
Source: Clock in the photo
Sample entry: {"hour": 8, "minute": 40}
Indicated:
{"hour": 8, "minute": 15}
